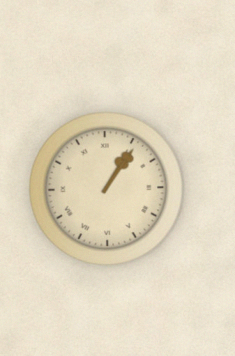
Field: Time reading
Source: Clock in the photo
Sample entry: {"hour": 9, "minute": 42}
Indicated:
{"hour": 1, "minute": 6}
